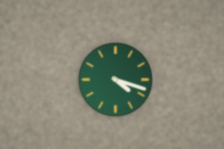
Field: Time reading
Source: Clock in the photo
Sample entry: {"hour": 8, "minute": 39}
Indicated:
{"hour": 4, "minute": 18}
